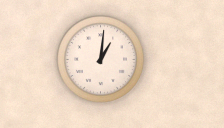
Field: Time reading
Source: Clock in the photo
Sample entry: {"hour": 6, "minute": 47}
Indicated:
{"hour": 1, "minute": 1}
